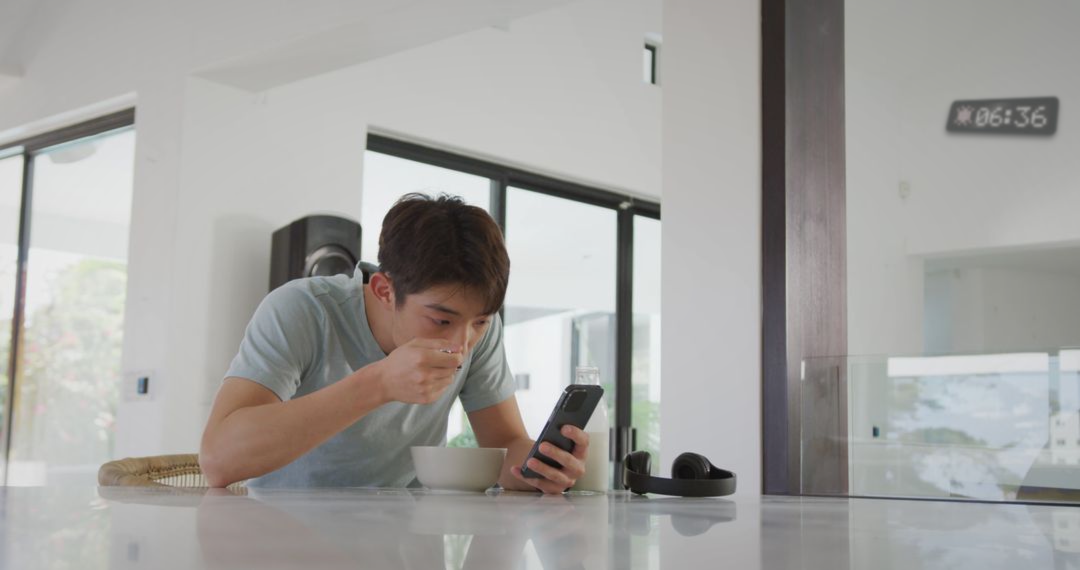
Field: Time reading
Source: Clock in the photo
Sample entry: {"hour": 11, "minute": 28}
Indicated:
{"hour": 6, "minute": 36}
